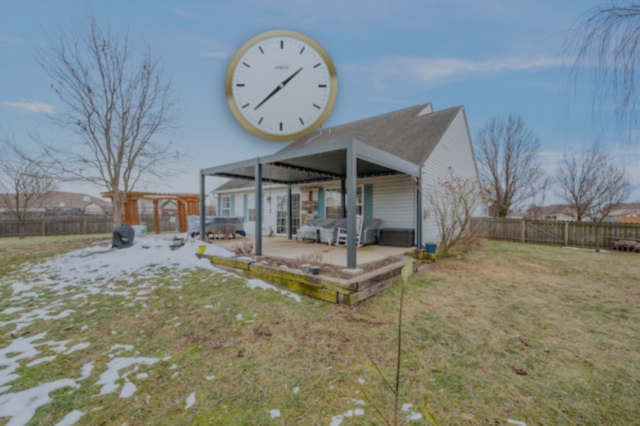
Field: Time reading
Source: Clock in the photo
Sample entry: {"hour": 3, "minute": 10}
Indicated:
{"hour": 1, "minute": 38}
